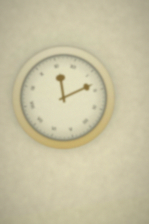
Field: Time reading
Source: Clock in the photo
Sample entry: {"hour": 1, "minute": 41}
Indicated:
{"hour": 11, "minute": 8}
